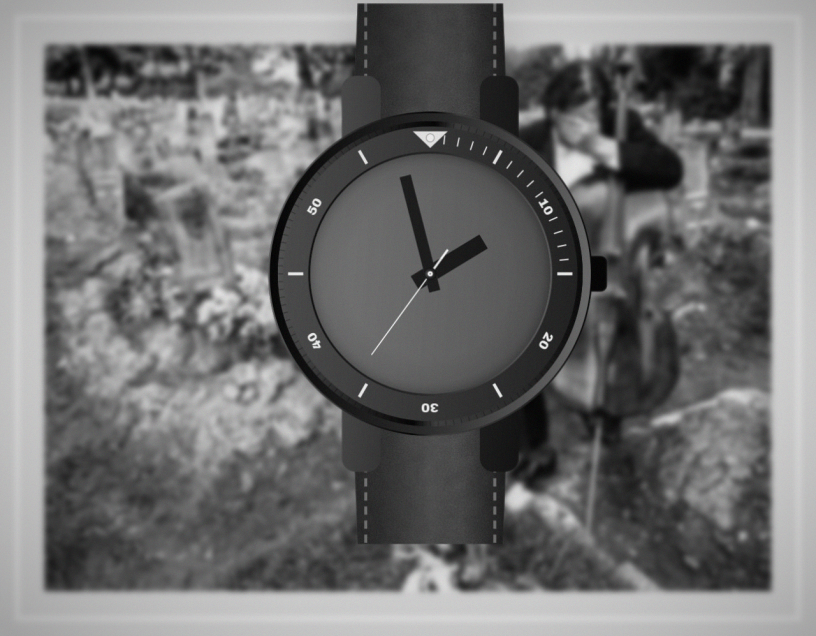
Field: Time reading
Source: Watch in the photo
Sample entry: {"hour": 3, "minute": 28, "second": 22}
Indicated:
{"hour": 1, "minute": 57, "second": 36}
